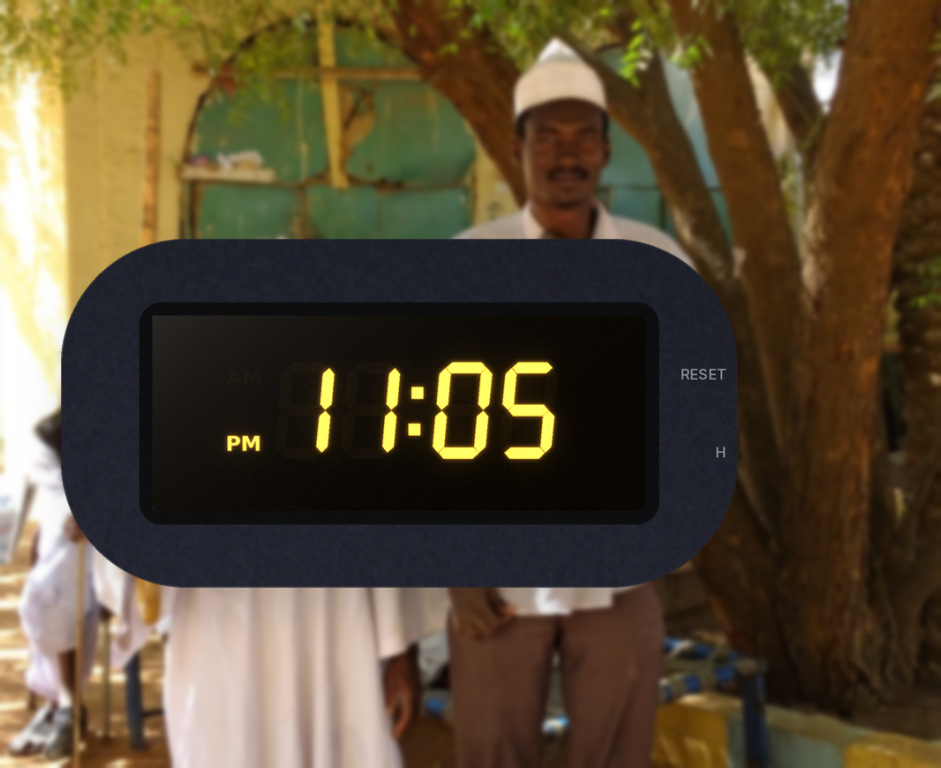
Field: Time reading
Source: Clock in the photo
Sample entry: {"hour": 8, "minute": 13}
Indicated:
{"hour": 11, "minute": 5}
